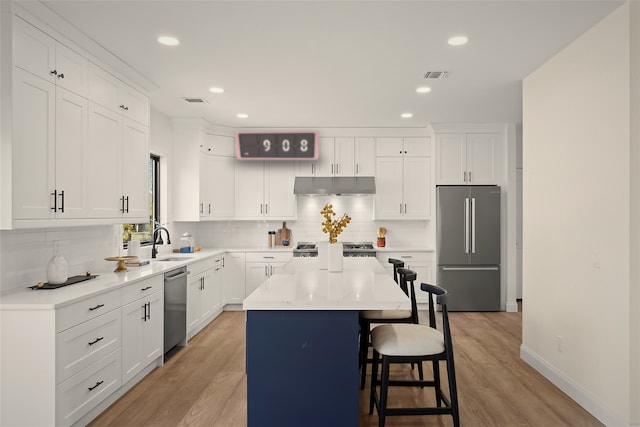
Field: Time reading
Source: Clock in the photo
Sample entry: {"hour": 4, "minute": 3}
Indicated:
{"hour": 9, "minute": 8}
